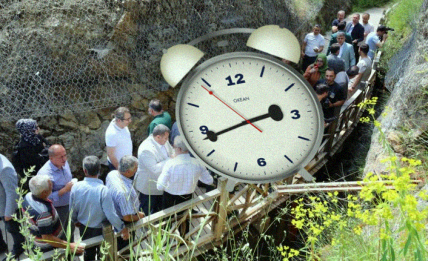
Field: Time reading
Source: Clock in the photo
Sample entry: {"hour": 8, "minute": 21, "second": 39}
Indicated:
{"hour": 2, "minute": 42, "second": 54}
